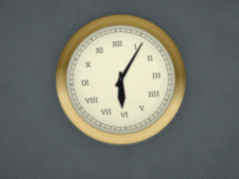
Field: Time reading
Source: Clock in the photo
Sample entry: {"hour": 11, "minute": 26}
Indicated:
{"hour": 6, "minute": 6}
